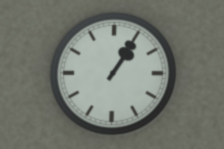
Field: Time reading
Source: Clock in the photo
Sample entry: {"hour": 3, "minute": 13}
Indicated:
{"hour": 1, "minute": 5}
